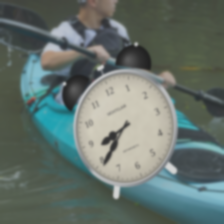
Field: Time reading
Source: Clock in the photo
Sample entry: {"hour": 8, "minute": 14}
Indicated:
{"hour": 8, "minute": 39}
